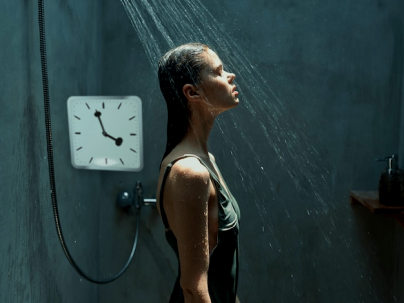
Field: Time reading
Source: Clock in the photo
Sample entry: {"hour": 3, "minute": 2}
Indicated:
{"hour": 3, "minute": 57}
